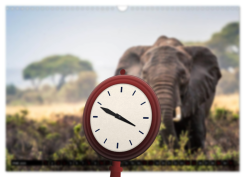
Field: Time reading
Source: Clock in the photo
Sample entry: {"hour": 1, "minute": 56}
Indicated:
{"hour": 3, "minute": 49}
